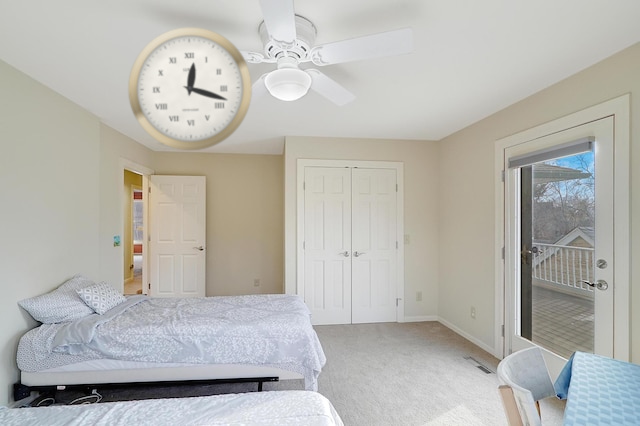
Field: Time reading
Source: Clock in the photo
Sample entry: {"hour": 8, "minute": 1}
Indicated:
{"hour": 12, "minute": 18}
